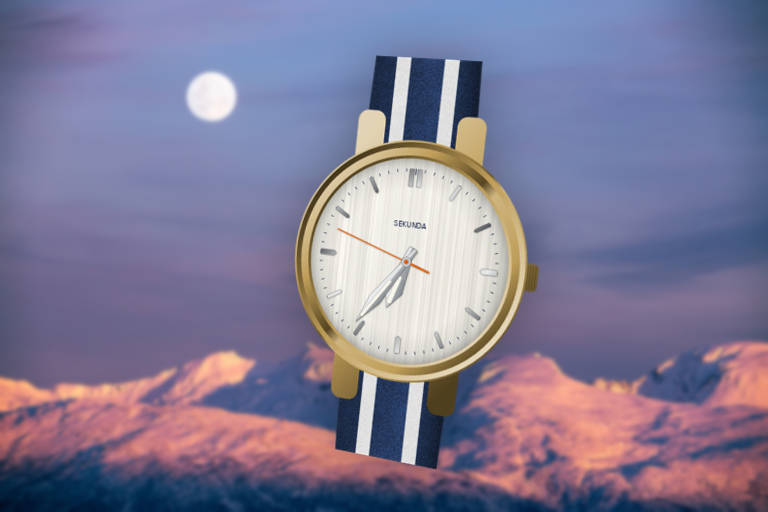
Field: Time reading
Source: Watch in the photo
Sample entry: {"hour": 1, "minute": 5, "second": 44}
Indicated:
{"hour": 6, "minute": 35, "second": 48}
